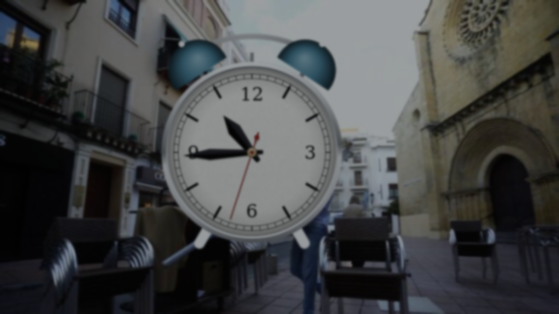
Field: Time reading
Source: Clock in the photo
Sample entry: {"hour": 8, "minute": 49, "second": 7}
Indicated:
{"hour": 10, "minute": 44, "second": 33}
